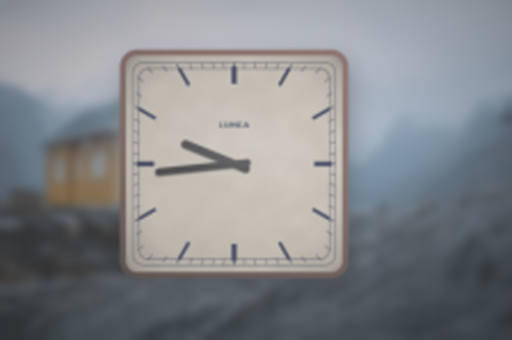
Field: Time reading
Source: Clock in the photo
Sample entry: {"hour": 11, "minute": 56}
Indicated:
{"hour": 9, "minute": 44}
